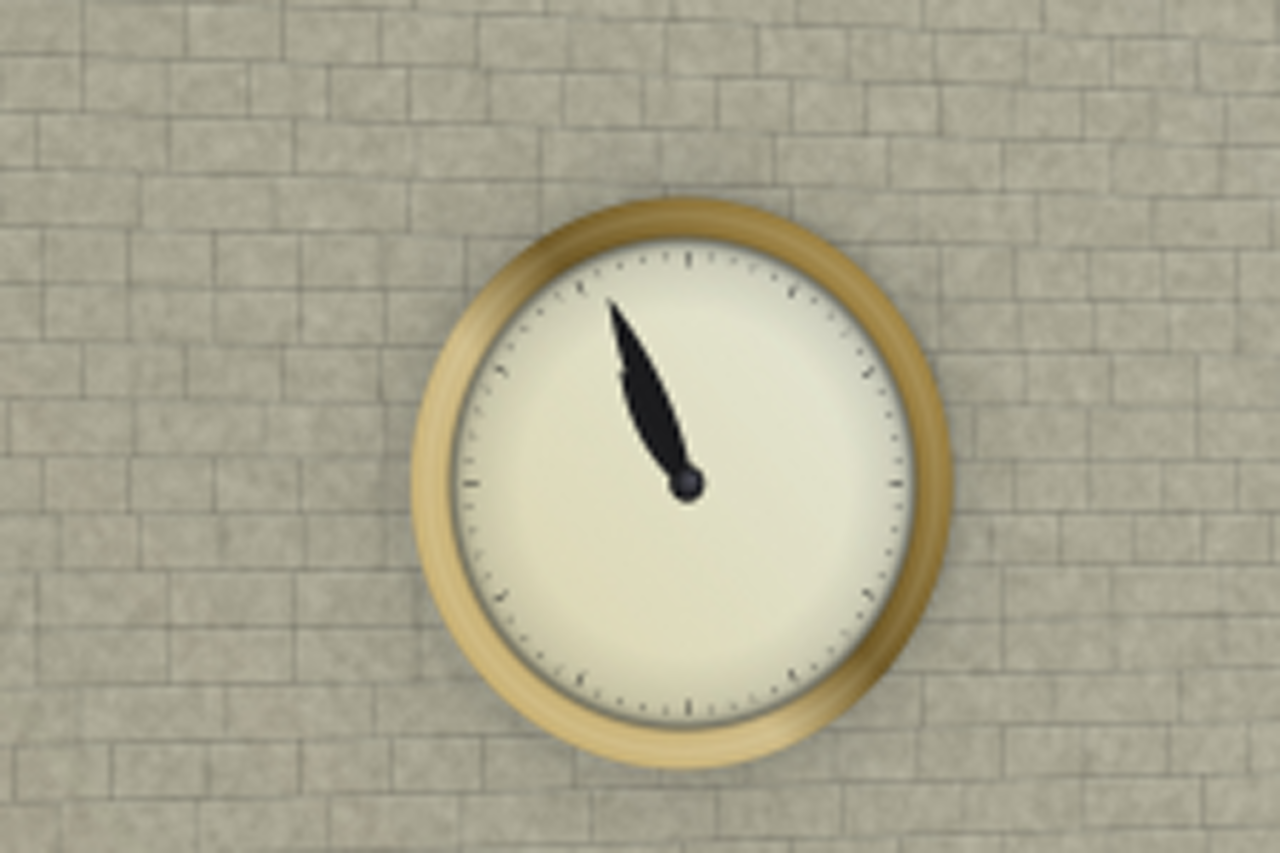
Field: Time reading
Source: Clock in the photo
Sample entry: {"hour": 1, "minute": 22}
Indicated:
{"hour": 10, "minute": 56}
